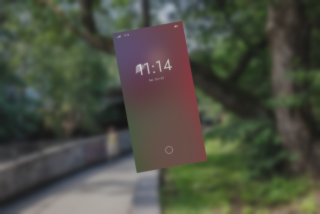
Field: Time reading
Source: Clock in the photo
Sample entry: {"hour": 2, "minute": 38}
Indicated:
{"hour": 11, "minute": 14}
